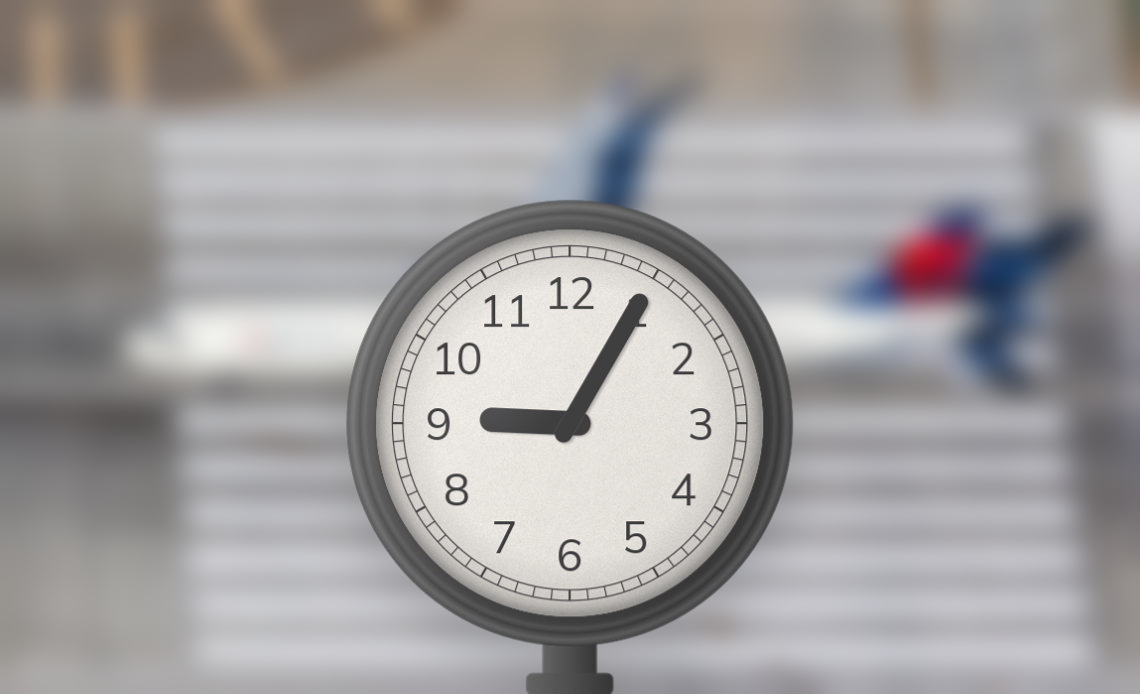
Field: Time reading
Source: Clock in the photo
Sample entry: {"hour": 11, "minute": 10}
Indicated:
{"hour": 9, "minute": 5}
